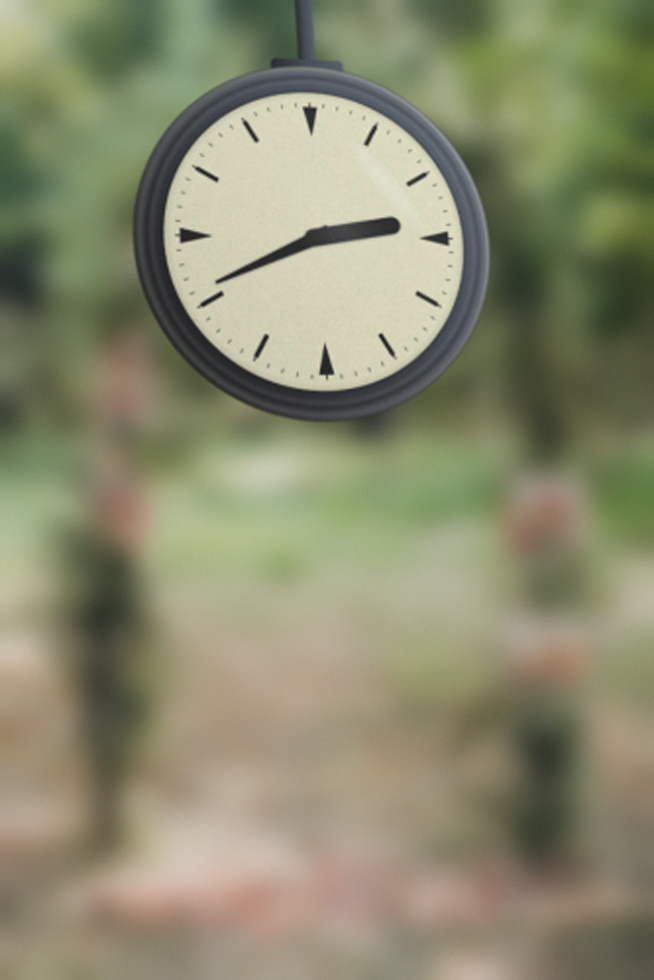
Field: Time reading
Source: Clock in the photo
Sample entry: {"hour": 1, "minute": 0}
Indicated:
{"hour": 2, "minute": 41}
